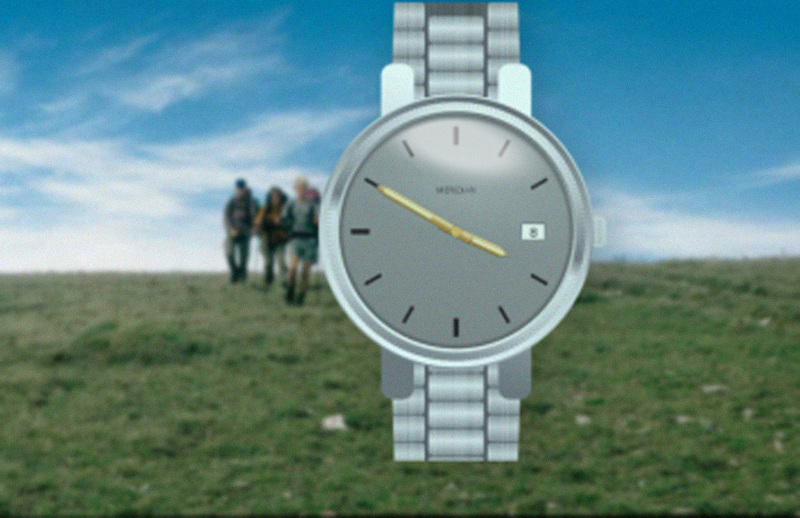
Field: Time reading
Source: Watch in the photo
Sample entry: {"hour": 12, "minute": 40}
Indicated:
{"hour": 3, "minute": 50}
